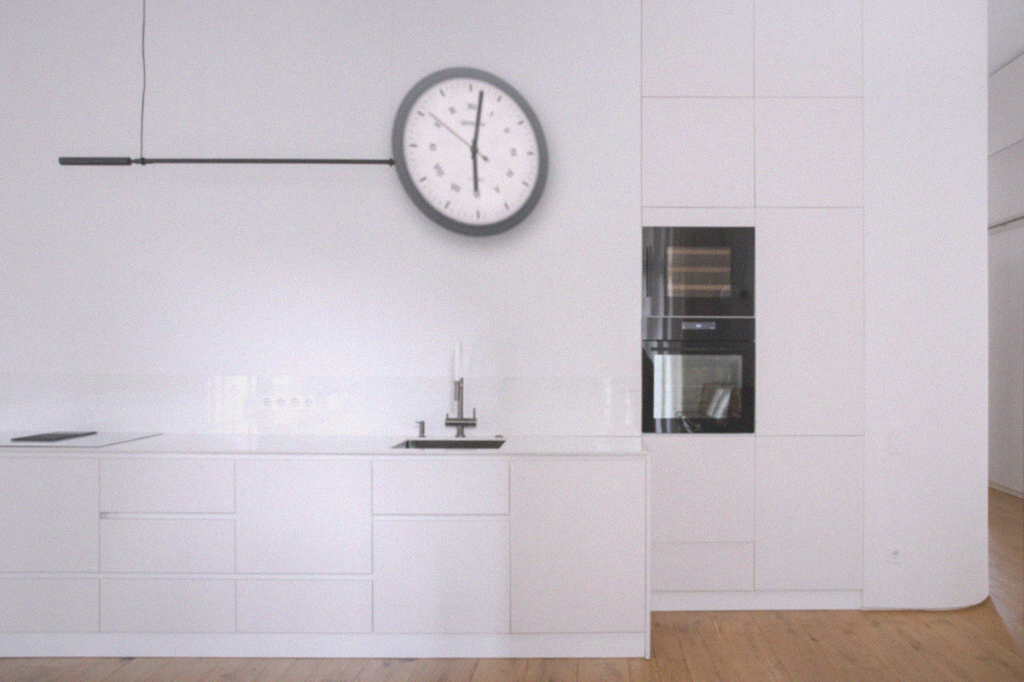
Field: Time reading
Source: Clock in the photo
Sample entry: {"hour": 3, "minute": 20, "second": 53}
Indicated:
{"hour": 6, "minute": 1, "second": 51}
